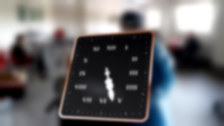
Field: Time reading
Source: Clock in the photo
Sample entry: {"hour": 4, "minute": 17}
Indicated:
{"hour": 5, "minute": 27}
